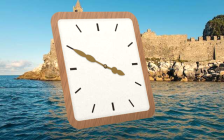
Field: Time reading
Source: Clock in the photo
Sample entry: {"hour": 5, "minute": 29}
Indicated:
{"hour": 3, "minute": 50}
